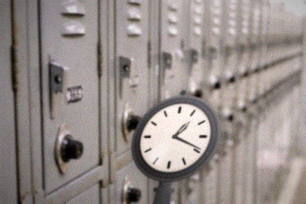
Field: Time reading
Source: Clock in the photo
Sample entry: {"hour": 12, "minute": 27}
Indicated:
{"hour": 1, "minute": 19}
